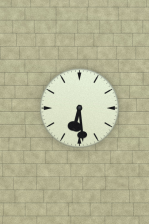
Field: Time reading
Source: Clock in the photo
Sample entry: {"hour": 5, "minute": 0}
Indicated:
{"hour": 6, "minute": 29}
